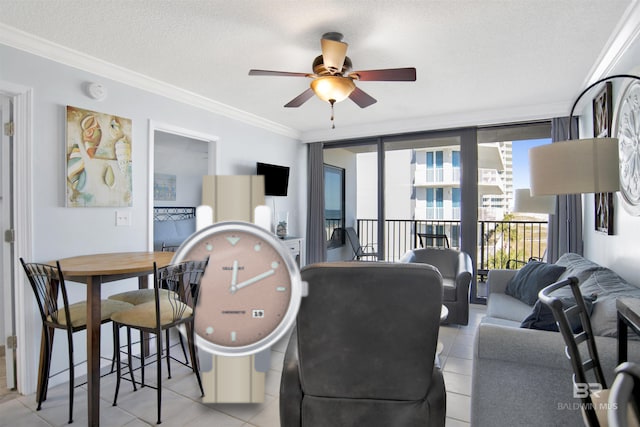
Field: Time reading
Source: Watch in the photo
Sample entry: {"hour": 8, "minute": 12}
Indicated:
{"hour": 12, "minute": 11}
